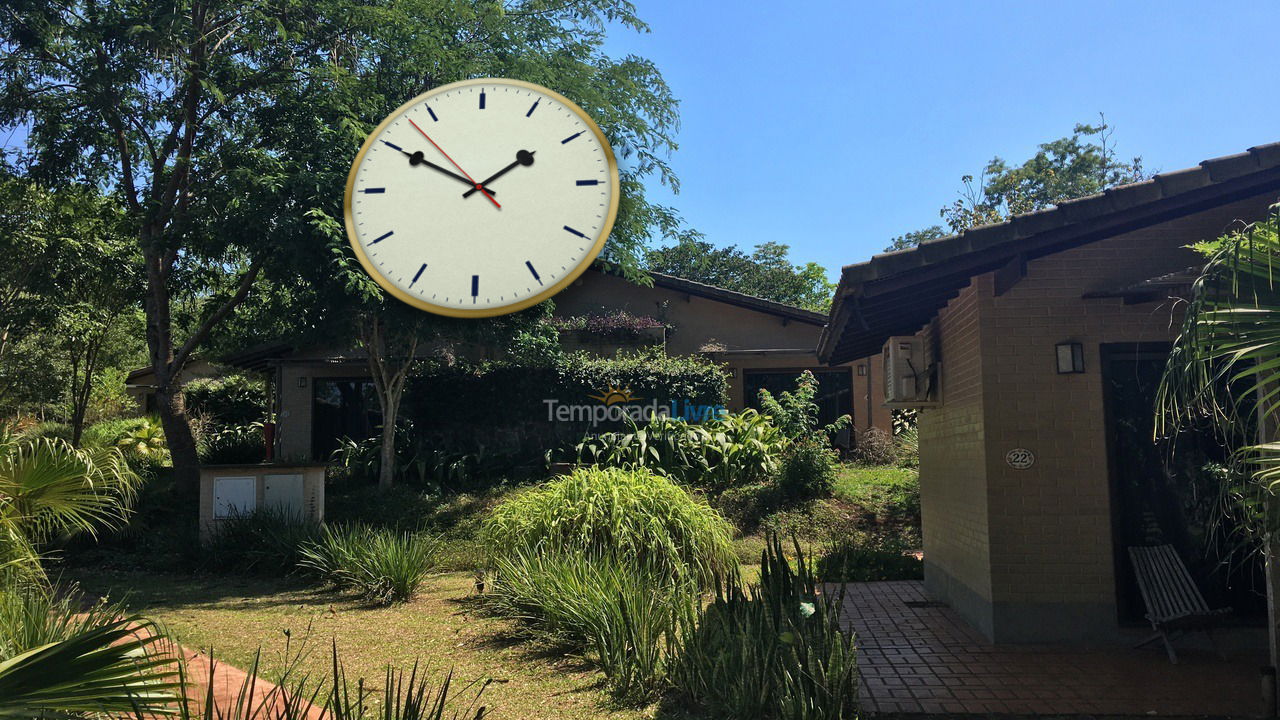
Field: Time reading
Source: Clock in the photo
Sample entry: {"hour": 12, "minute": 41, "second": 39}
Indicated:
{"hour": 1, "minute": 49, "second": 53}
